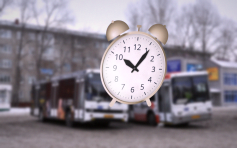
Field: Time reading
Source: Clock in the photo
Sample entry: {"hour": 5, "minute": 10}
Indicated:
{"hour": 10, "minute": 6}
